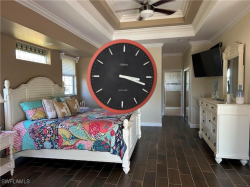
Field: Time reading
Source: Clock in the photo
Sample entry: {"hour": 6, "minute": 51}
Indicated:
{"hour": 3, "minute": 18}
